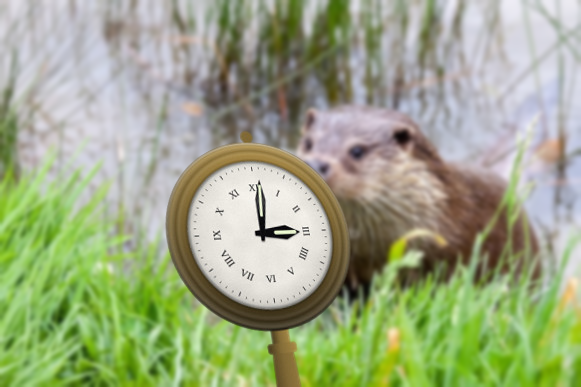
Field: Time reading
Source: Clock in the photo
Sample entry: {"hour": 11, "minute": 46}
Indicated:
{"hour": 3, "minute": 1}
